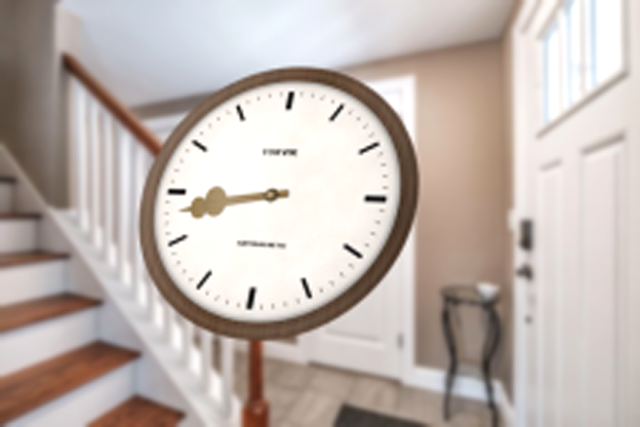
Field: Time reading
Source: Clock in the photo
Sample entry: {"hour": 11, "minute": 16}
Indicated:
{"hour": 8, "minute": 43}
